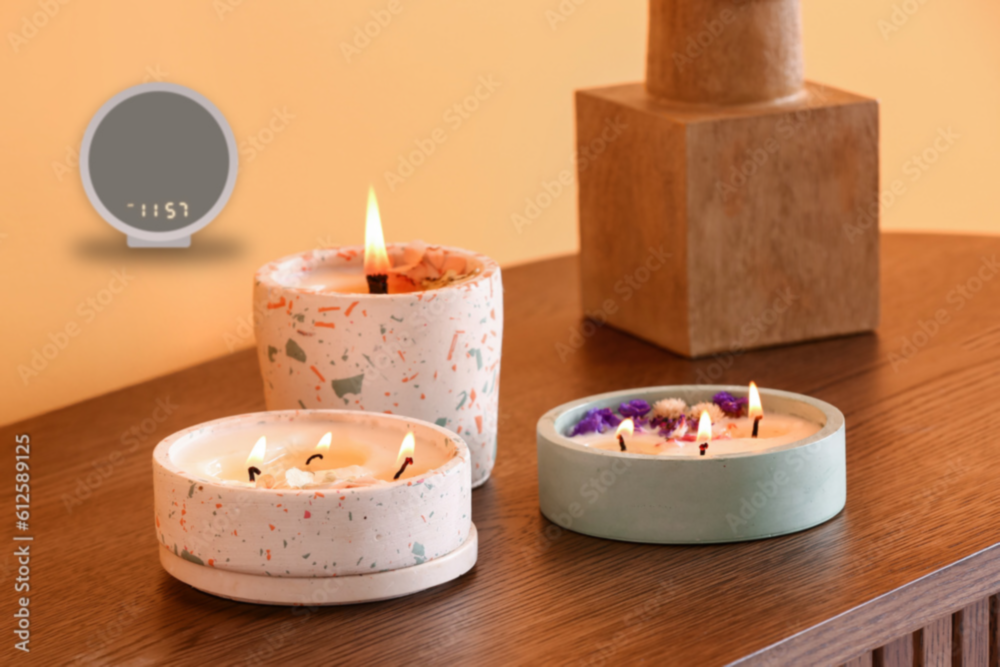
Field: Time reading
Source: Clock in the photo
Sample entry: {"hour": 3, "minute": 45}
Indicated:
{"hour": 11, "minute": 57}
